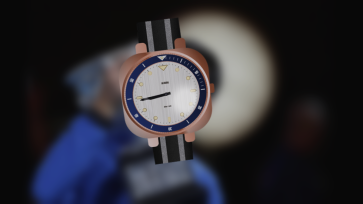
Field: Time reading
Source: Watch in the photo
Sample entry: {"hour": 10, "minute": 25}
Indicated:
{"hour": 8, "minute": 44}
